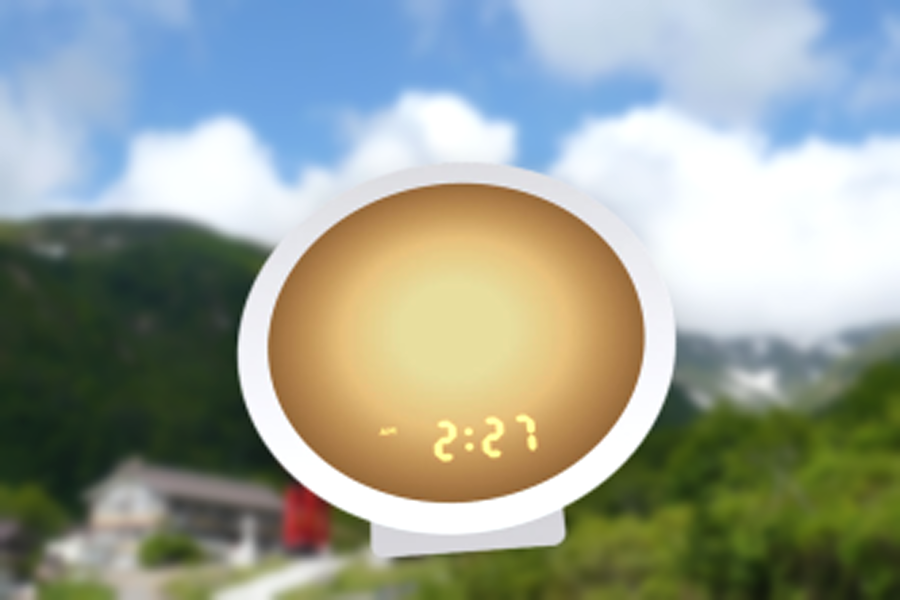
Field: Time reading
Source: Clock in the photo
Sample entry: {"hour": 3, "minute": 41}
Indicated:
{"hour": 2, "minute": 27}
